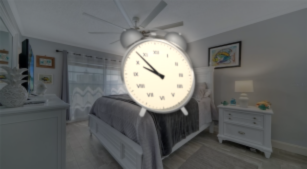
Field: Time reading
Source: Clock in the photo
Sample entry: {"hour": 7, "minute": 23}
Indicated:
{"hour": 9, "minute": 53}
